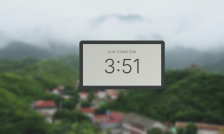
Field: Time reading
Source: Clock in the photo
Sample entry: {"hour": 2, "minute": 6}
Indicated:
{"hour": 3, "minute": 51}
